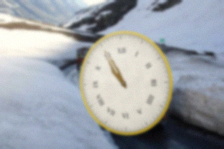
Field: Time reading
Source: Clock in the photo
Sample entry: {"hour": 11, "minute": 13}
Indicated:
{"hour": 10, "minute": 55}
